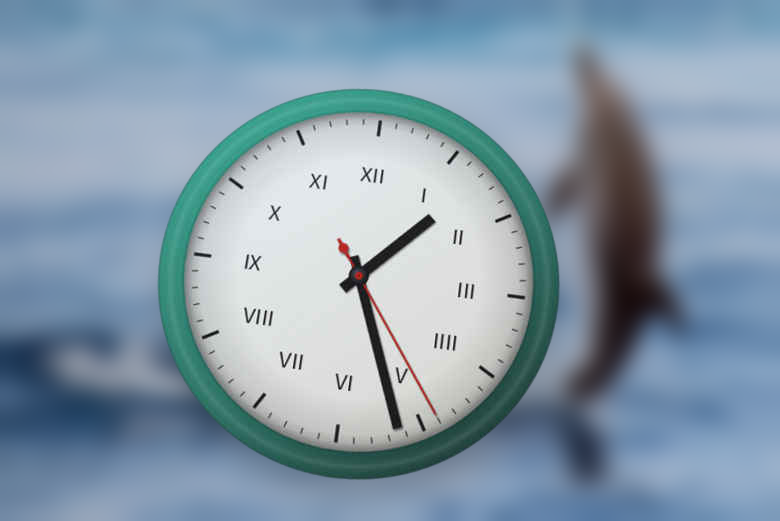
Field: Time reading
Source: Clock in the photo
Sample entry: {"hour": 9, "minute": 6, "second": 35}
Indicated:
{"hour": 1, "minute": 26, "second": 24}
